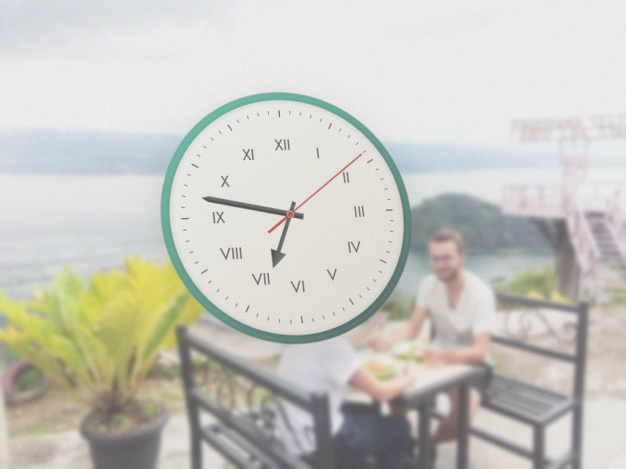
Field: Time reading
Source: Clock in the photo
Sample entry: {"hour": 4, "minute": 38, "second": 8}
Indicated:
{"hour": 6, "minute": 47, "second": 9}
